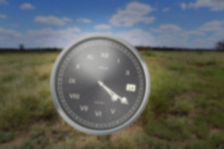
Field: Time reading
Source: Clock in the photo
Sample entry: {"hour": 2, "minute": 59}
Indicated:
{"hour": 4, "minute": 20}
